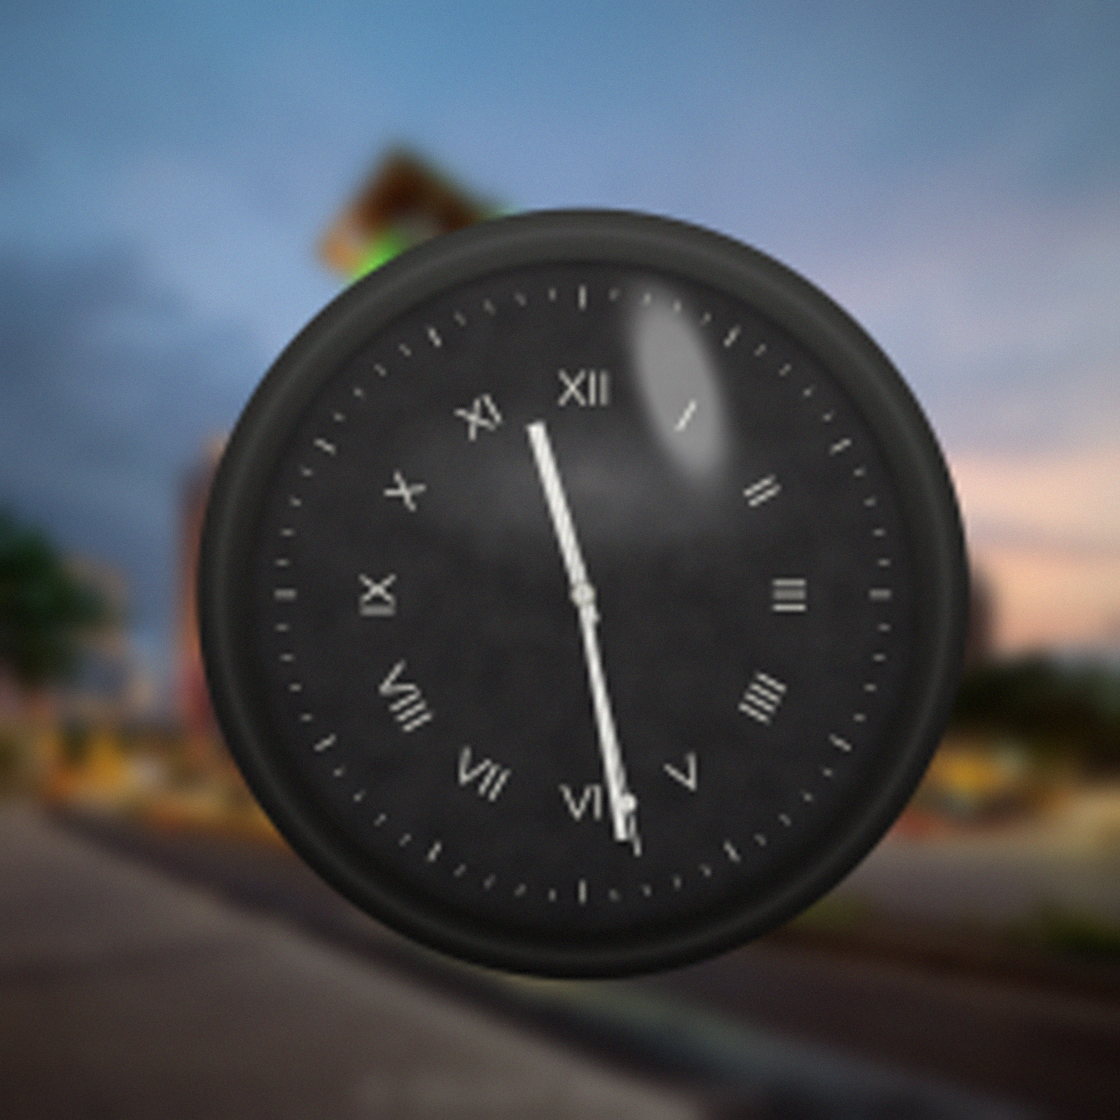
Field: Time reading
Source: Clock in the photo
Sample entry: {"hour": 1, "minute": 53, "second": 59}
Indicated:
{"hour": 11, "minute": 28, "second": 28}
